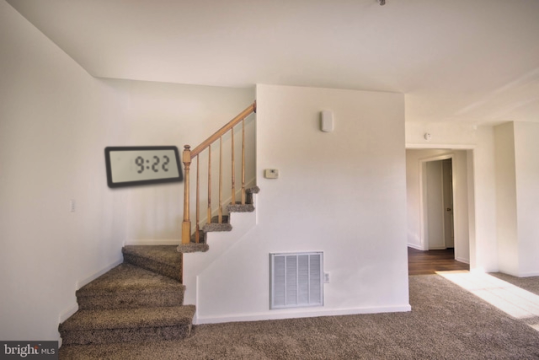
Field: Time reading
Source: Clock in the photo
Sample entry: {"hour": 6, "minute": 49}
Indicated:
{"hour": 9, "minute": 22}
